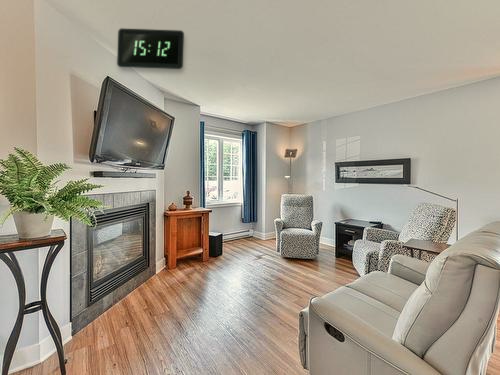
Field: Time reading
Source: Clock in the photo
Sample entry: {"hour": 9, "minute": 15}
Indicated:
{"hour": 15, "minute": 12}
